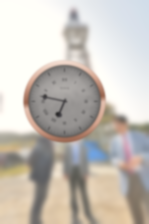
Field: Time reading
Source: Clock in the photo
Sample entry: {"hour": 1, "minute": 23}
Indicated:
{"hour": 6, "minute": 47}
